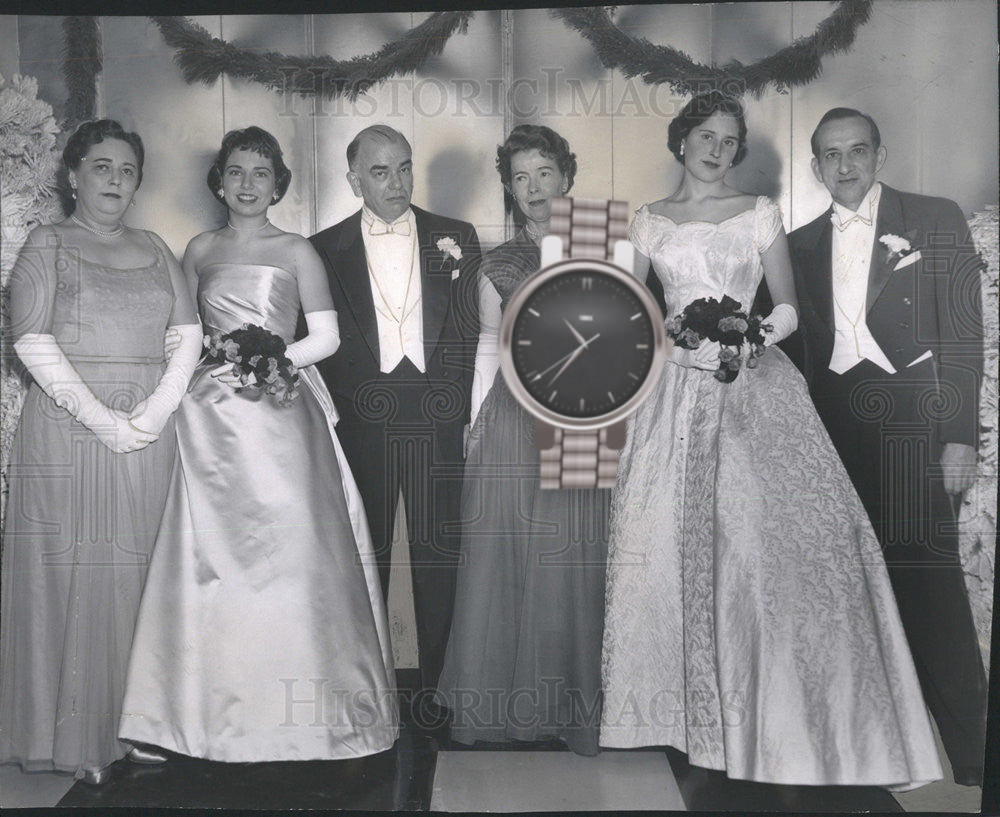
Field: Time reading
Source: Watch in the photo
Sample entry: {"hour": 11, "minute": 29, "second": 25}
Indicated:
{"hour": 10, "minute": 36, "second": 39}
